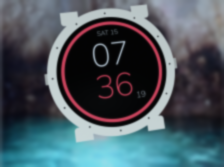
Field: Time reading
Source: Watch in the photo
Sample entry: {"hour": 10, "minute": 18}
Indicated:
{"hour": 7, "minute": 36}
